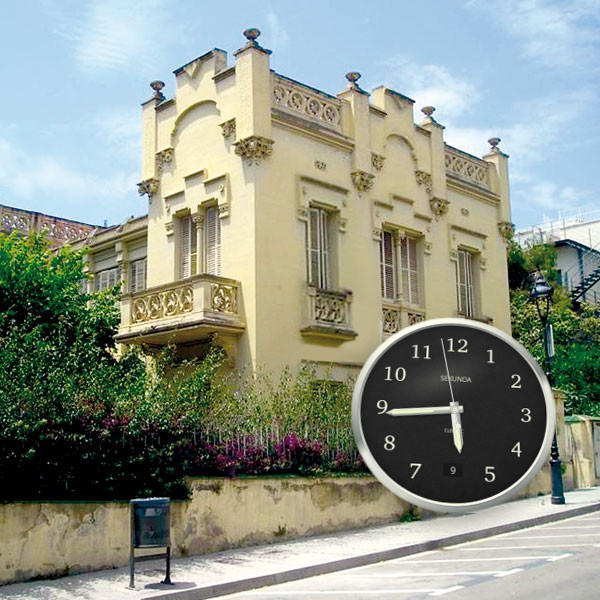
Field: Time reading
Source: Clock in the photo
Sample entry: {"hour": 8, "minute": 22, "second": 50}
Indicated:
{"hour": 5, "minute": 43, "second": 58}
